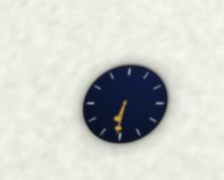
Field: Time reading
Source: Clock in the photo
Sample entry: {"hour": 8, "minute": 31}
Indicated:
{"hour": 6, "minute": 31}
